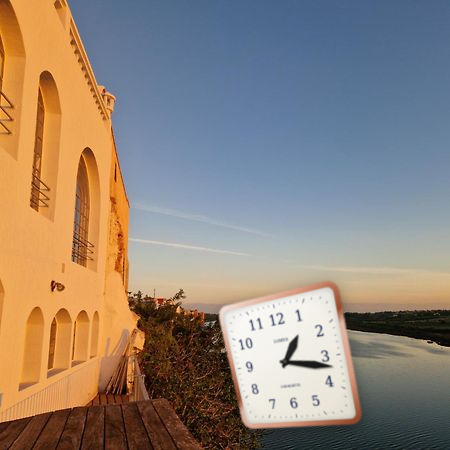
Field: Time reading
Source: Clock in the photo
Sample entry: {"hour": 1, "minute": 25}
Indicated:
{"hour": 1, "minute": 17}
